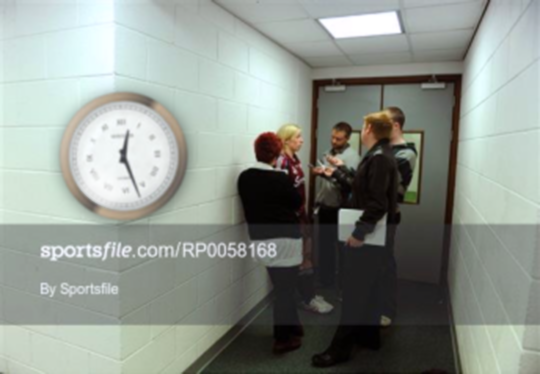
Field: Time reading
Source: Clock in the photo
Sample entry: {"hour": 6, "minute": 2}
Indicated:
{"hour": 12, "minute": 27}
